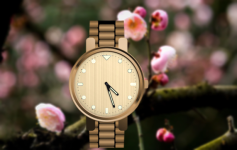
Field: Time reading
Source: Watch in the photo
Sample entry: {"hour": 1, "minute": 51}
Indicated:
{"hour": 4, "minute": 27}
